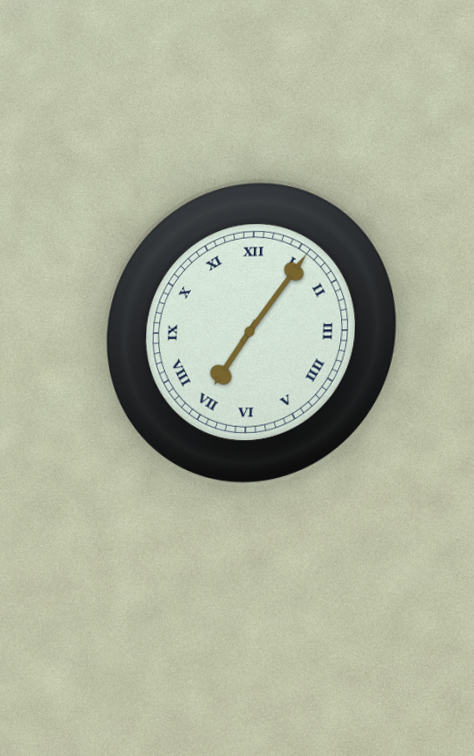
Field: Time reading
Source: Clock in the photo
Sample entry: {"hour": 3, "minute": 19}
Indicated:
{"hour": 7, "minute": 6}
